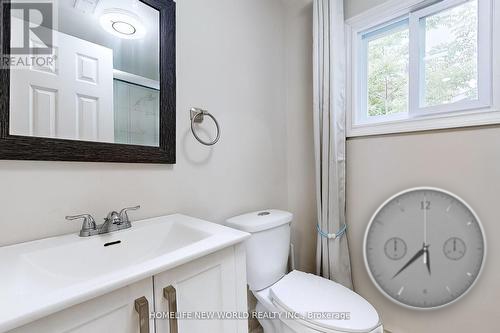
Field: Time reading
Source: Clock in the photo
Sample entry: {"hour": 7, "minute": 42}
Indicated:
{"hour": 5, "minute": 38}
